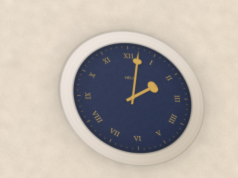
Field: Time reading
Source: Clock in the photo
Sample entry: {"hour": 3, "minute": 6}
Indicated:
{"hour": 2, "minute": 2}
